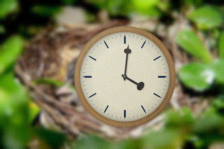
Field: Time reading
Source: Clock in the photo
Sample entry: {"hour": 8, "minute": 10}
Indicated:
{"hour": 4, "minute": 1}
